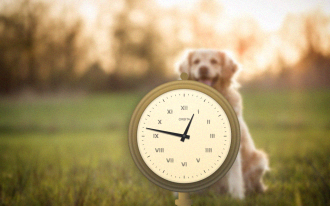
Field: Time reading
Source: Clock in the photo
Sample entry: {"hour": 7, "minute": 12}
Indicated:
{"hour": 12, "minute": 47}
